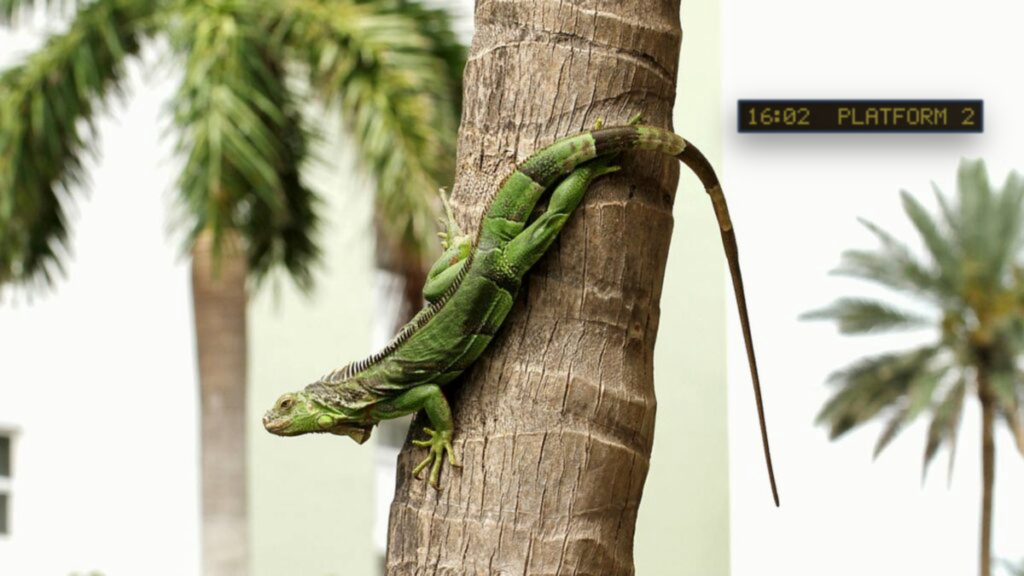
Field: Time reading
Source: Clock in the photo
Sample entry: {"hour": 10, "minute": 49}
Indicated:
{"hour": 16, "minute": 2}
